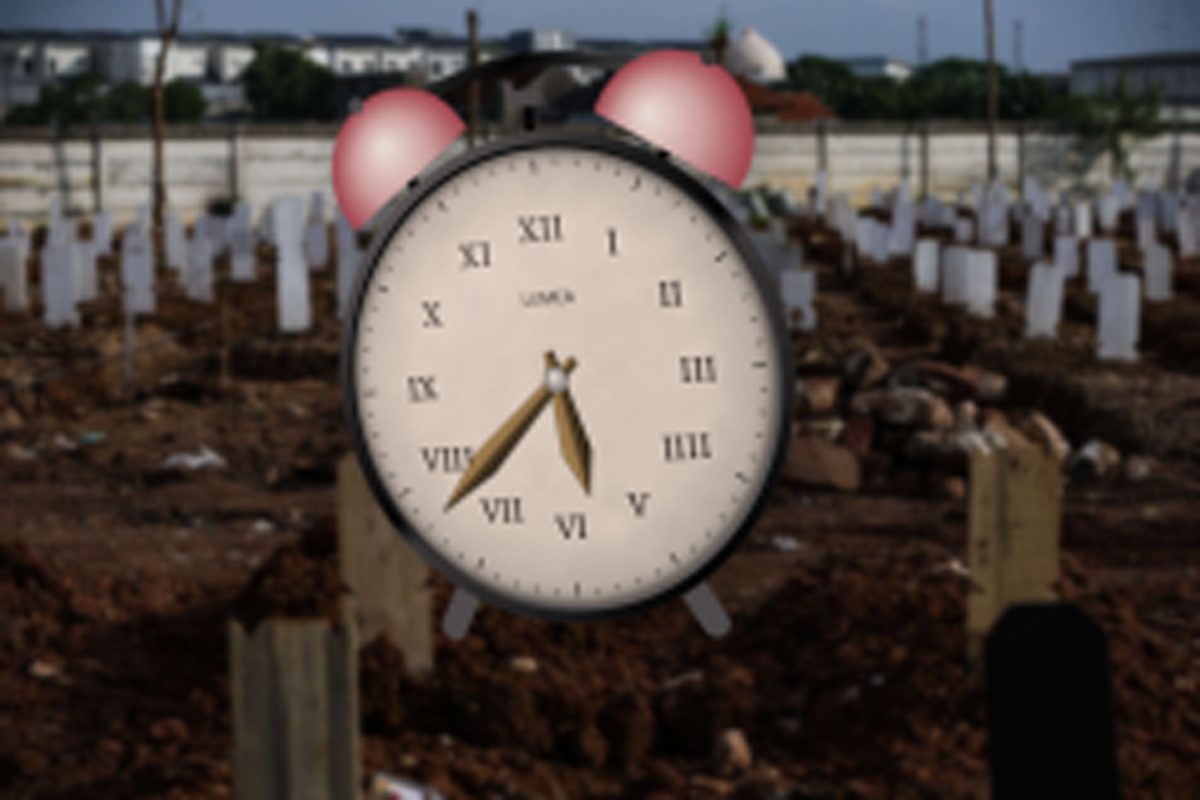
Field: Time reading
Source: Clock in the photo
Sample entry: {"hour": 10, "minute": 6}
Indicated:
{"hour": 5, "minute": 38}
